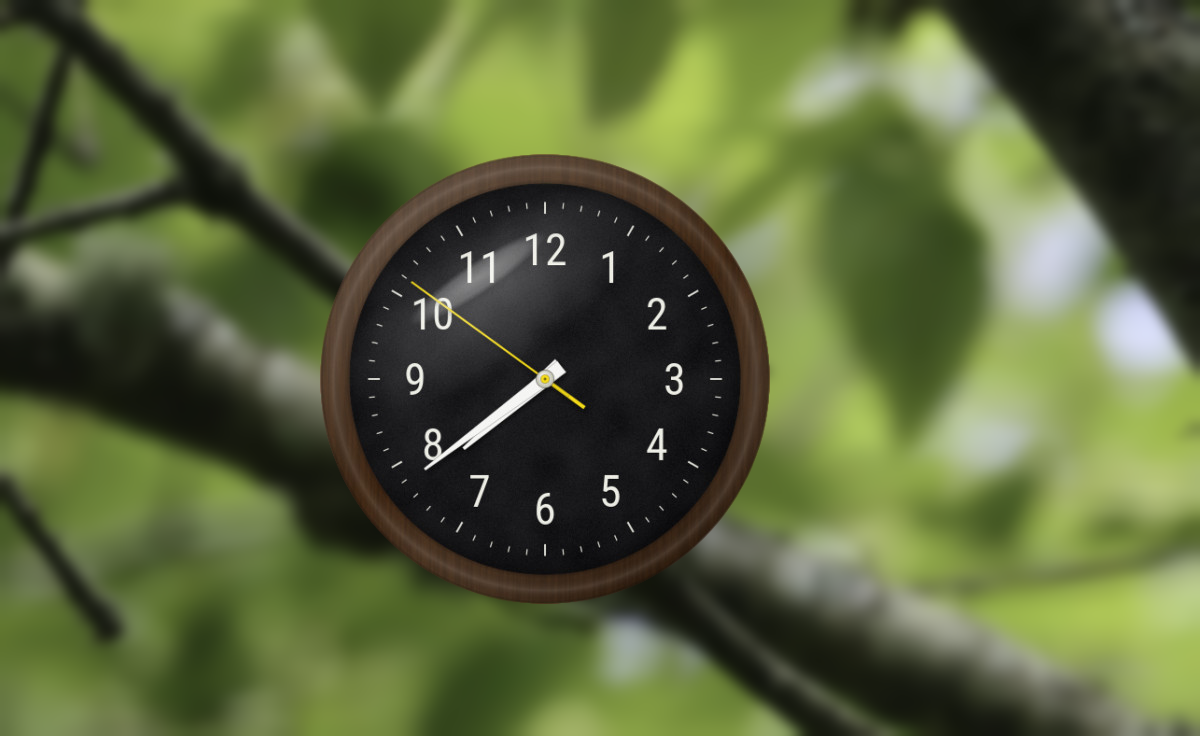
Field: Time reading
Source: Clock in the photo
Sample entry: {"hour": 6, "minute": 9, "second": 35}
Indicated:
{"hour": 7, "minute": 38, "second": 51}
